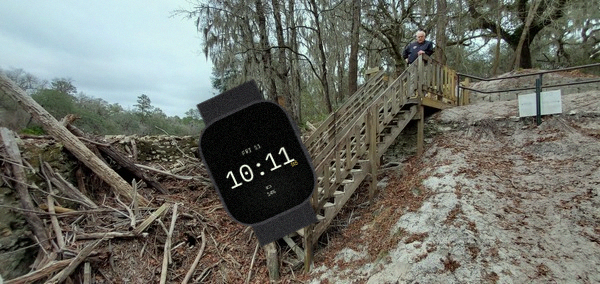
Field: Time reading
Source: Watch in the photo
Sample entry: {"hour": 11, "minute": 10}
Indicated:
{"hour": 10, "minute": 11}
